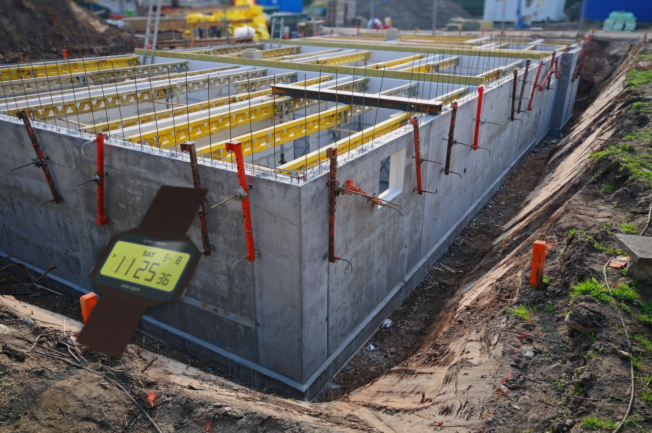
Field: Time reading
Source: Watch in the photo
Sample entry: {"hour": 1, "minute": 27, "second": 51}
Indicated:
{"hour": 11, "minute": 25, "second": 36}
